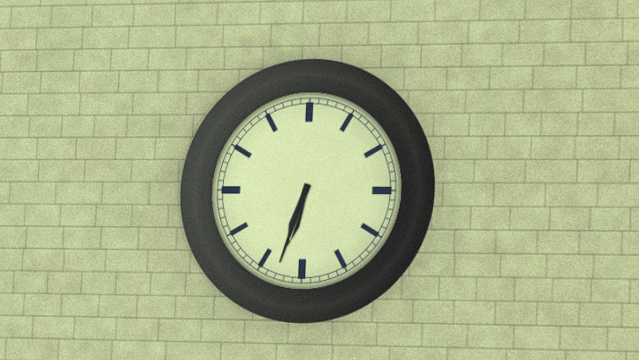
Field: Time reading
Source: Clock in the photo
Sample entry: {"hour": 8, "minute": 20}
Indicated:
{"hour": 6, "minute": 33}
